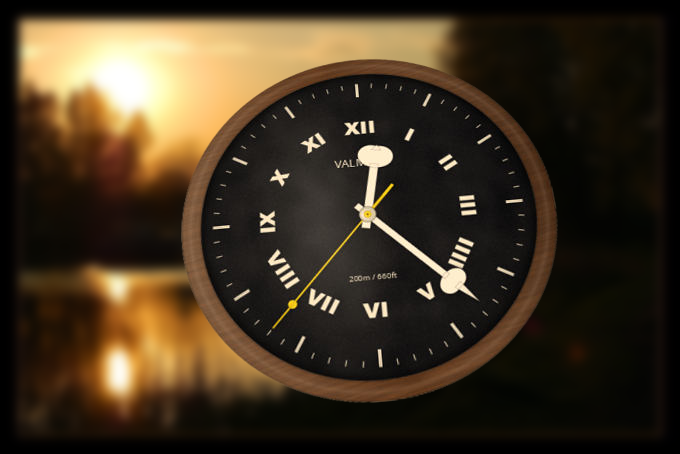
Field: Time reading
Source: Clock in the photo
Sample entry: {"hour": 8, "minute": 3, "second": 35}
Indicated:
{"hour": 12, "minute": 22, "second": 37}
